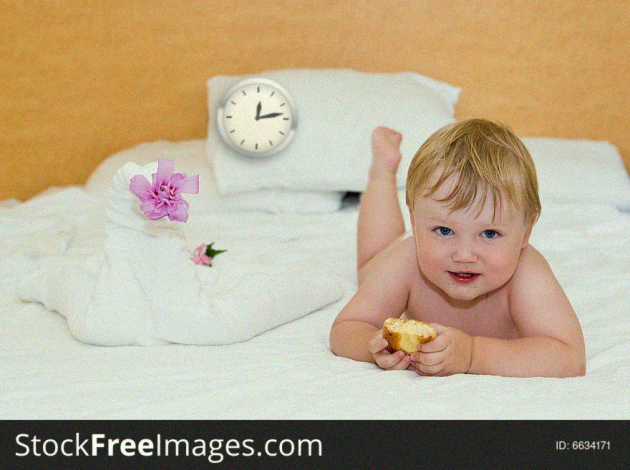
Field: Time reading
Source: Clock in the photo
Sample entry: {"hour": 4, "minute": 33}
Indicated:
{"hour": 12, "minute": 13}
